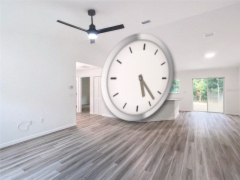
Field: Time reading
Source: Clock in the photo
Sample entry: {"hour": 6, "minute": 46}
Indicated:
{"hour": 5, "minute": 23}
